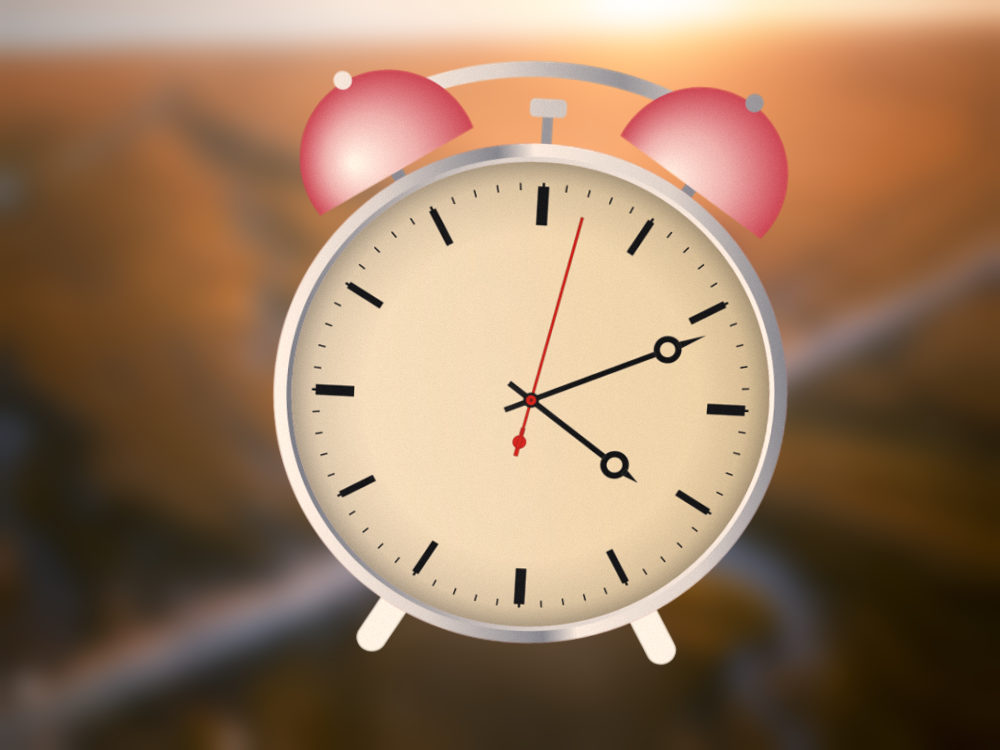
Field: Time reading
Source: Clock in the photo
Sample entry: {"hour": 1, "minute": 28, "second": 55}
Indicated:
{"hour": 4, "minute": 11, "second": 2}
